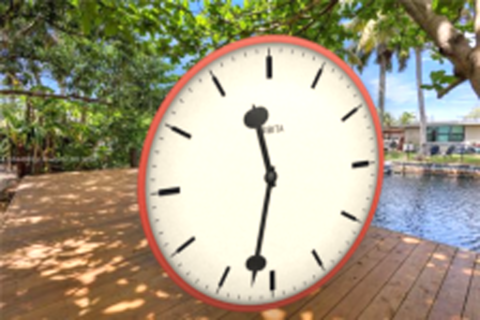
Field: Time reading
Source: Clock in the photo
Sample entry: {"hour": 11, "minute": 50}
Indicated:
{"hour": 11, "minute": 32}
